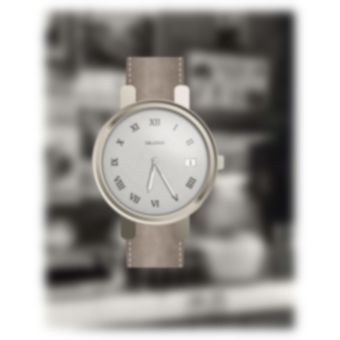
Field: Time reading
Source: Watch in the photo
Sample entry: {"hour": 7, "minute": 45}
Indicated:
{"hour": 6, "minute": 25}
